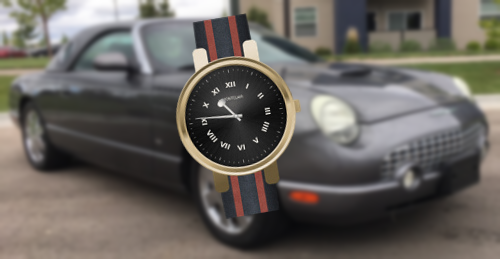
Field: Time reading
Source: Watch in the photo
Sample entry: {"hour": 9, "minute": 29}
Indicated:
{"hour": 10, "minute": 46}
